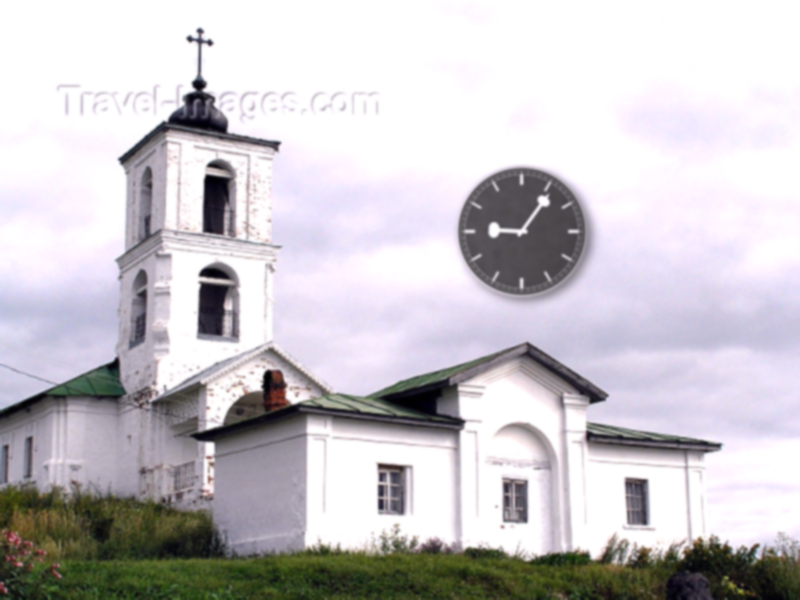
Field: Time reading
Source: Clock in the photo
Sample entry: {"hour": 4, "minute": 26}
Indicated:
{"hour": 9, "minute": 6}
